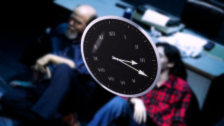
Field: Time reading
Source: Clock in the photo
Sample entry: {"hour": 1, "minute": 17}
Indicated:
{"hour": 3, "minute": 20}
